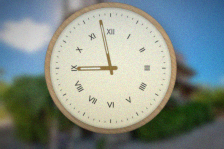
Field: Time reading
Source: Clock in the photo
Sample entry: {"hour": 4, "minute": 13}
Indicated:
{"hour": 8, "minute": 58}
